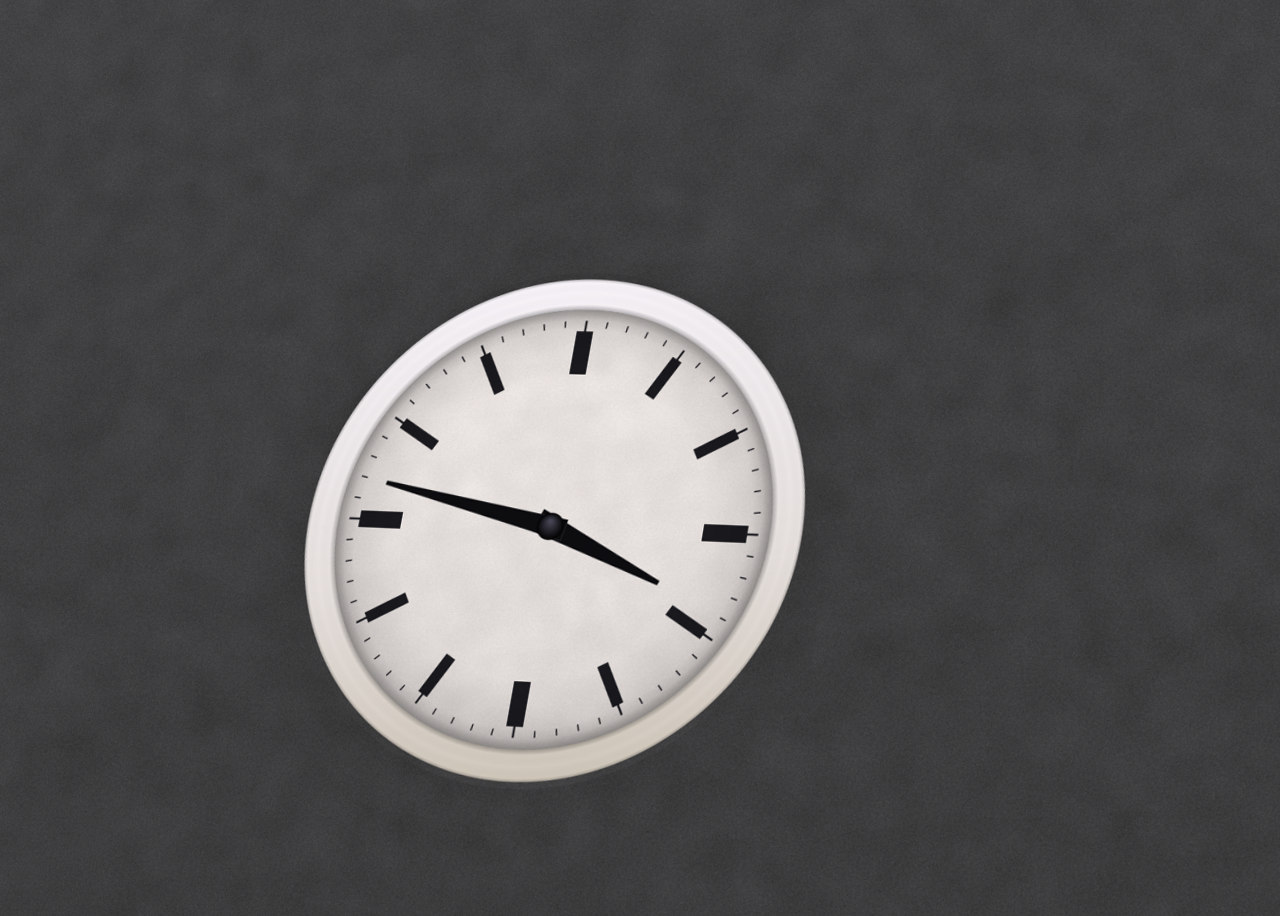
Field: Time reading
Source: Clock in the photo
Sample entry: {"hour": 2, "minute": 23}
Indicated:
{"hour": 3, "minute": 47}
